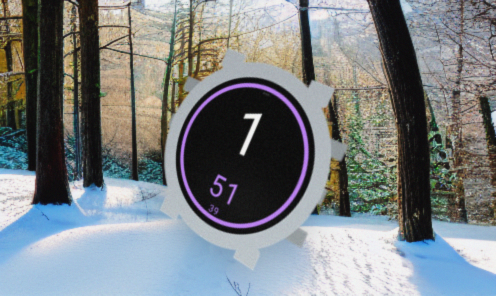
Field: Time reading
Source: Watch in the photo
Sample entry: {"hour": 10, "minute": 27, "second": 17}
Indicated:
{"hour": 1, "minute": 51, "second": 39}
